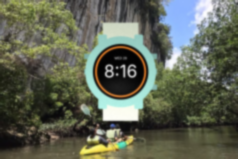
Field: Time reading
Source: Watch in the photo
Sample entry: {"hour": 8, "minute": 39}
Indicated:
{"hour": 8, "minute": 16}
